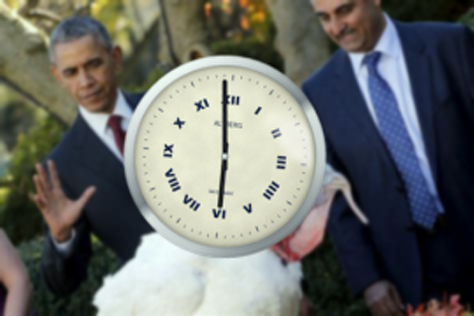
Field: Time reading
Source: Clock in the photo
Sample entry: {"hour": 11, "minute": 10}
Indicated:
{"hour": 5, "minute": 59}
